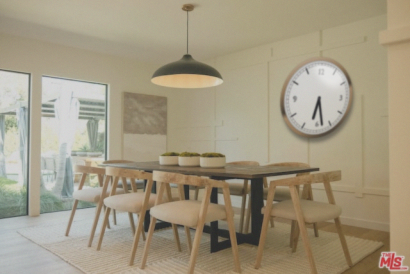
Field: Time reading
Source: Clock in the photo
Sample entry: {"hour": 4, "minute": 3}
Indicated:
{"hour": 6, "minute": 28}
